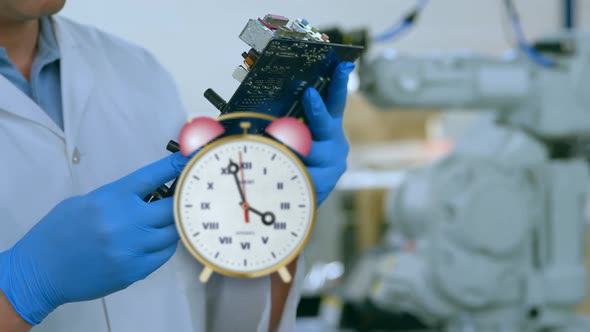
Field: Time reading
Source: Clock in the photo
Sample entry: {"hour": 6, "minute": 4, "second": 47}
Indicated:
{"hour": 3, "minute": 56, "second": 59}
